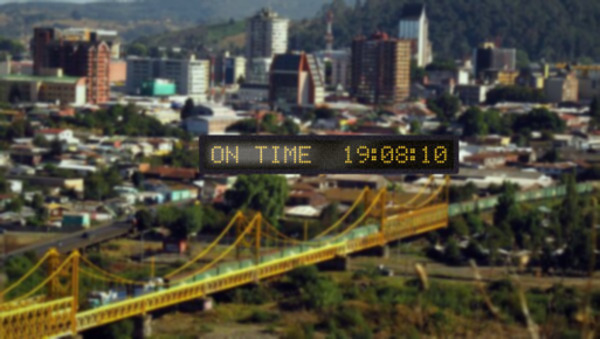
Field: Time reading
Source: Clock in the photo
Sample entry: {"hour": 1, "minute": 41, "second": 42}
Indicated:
{"hour": 19, "minute": 8, "second": 10}
